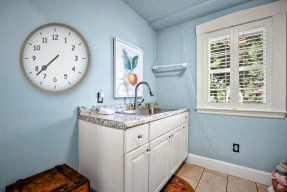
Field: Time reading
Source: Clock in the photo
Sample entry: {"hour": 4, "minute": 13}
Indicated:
{"hour": 7, "minute": 38}
